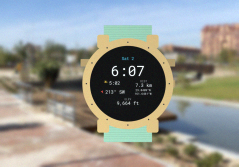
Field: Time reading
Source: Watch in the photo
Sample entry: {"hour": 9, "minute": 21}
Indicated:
{"hour": 6, "minute": 7}
